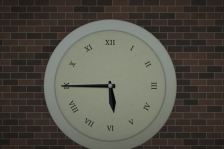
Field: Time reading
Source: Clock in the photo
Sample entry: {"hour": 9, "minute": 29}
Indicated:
{"hour": 5, "minute": 45}
